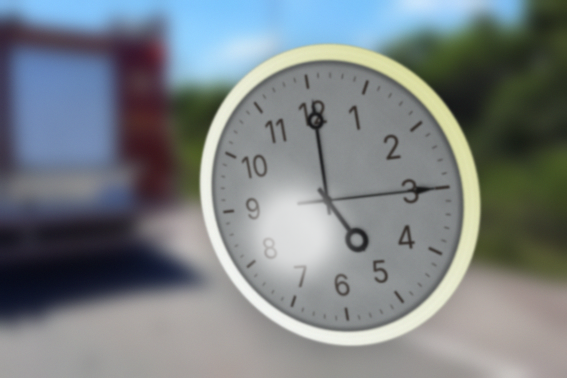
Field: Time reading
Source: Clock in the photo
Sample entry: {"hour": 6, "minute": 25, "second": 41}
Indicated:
{"hour": 5, "minute": 0, "second": 15}
